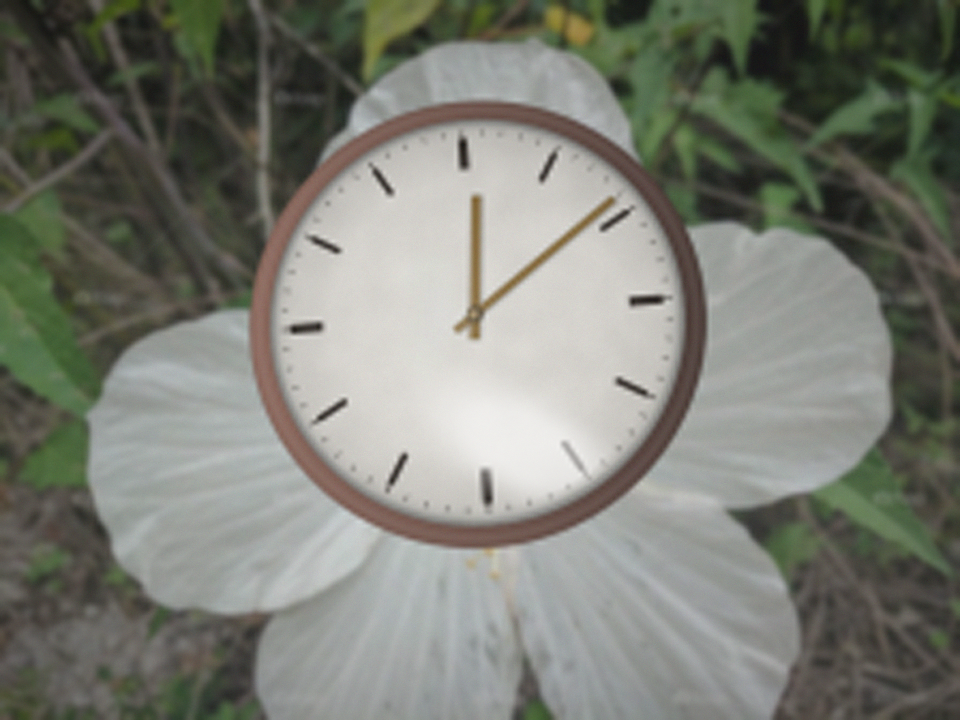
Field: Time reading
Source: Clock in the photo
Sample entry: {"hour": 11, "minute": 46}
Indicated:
{"hour": 12, "minute": 9}
